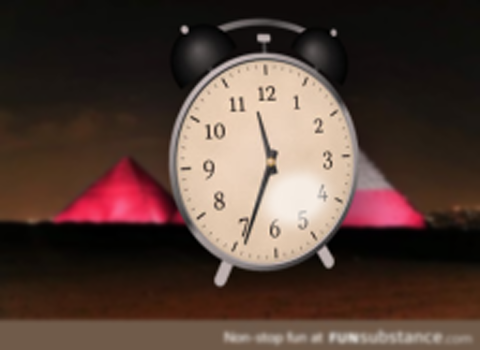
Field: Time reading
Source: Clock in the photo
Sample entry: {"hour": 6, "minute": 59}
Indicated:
{"hour": 11, "minute": 34}
